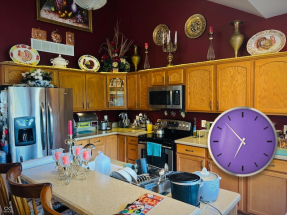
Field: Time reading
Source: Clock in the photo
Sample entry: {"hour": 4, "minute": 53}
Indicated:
{"hour": 6, "minute": 53}
